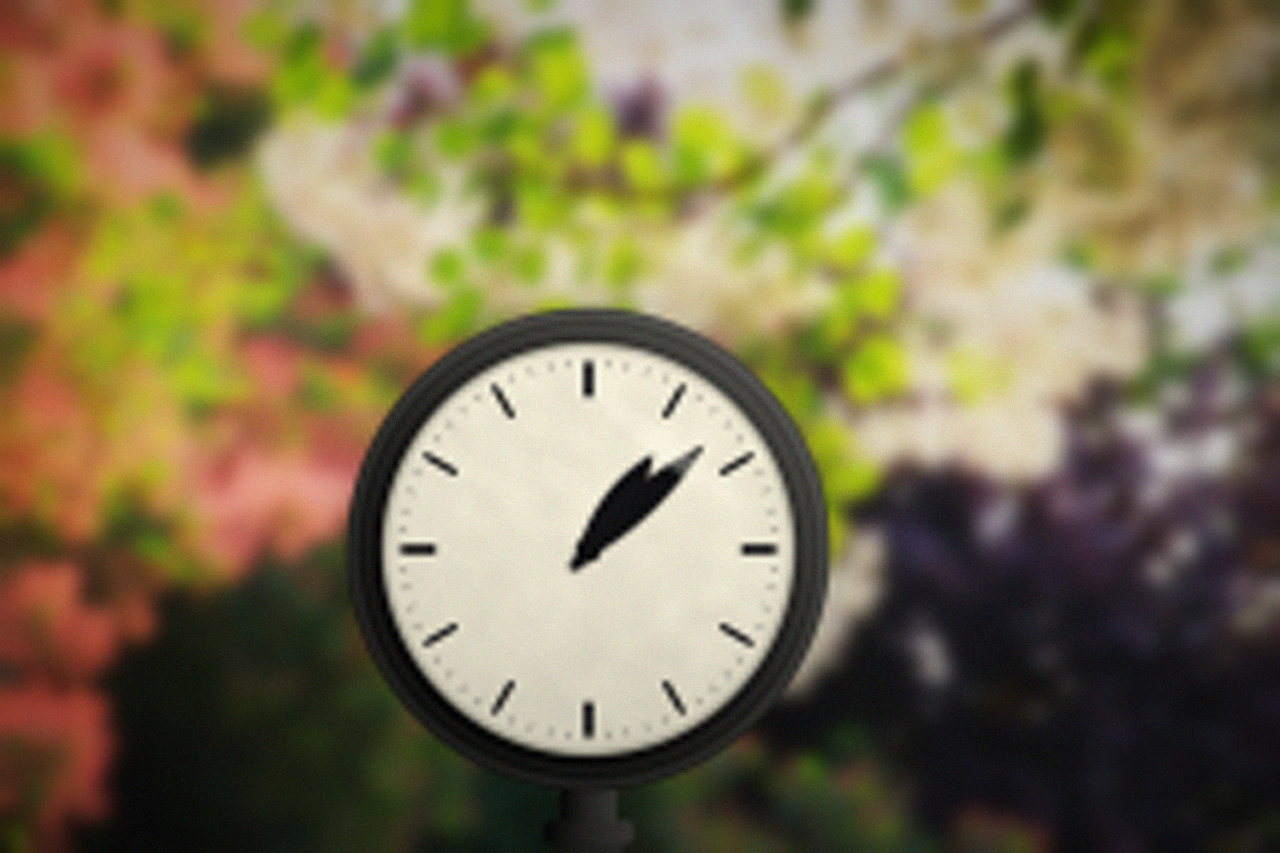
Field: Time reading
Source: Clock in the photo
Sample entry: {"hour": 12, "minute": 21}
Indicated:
{"hour": 1, "minute": 8}
